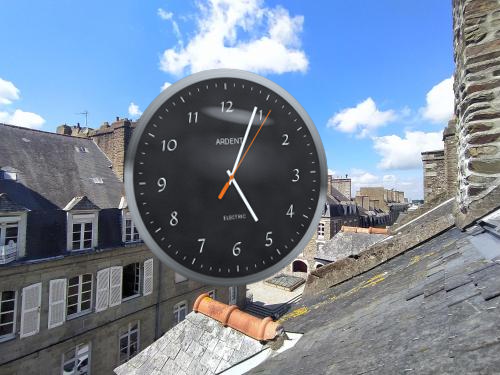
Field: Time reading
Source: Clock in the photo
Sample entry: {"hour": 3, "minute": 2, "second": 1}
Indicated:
{"hour": 5, "minute": 4, "second": 6}
